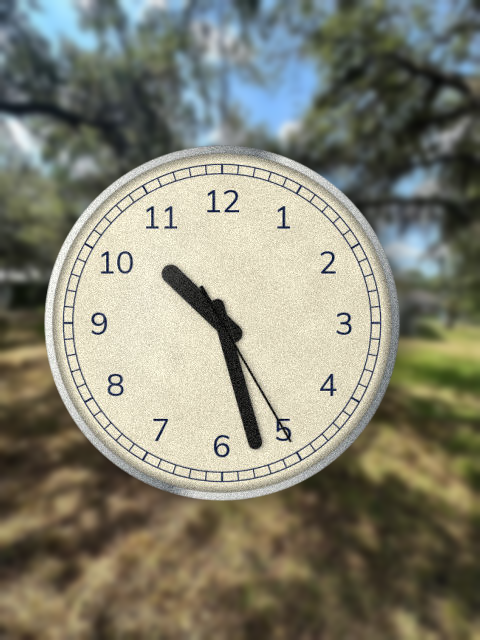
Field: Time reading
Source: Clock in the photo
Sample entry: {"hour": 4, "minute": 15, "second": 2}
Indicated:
{"hour": 10, "minute": 27, "second": 25}
